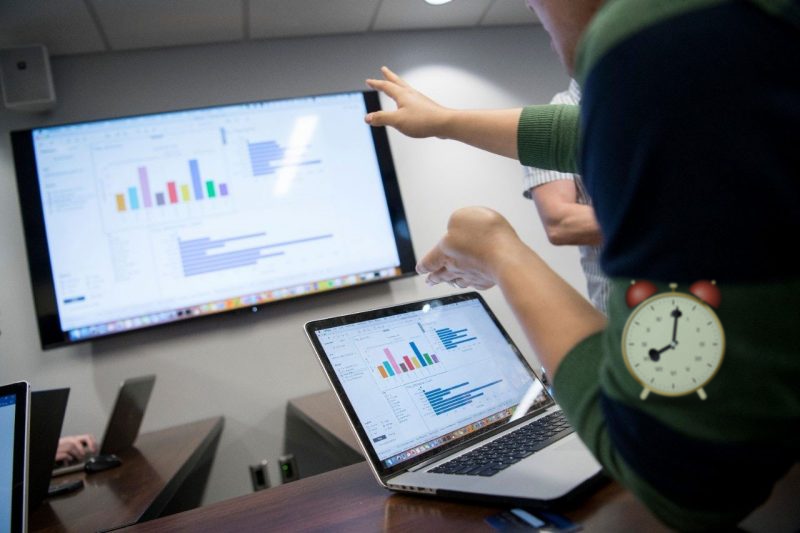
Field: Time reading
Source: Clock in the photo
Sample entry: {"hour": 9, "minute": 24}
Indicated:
{"hour": 8, "minute": 1}
